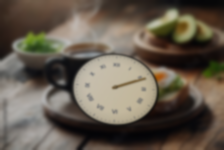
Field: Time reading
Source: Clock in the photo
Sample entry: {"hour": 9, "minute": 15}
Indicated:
{"hour": 2, "minute": 11}
